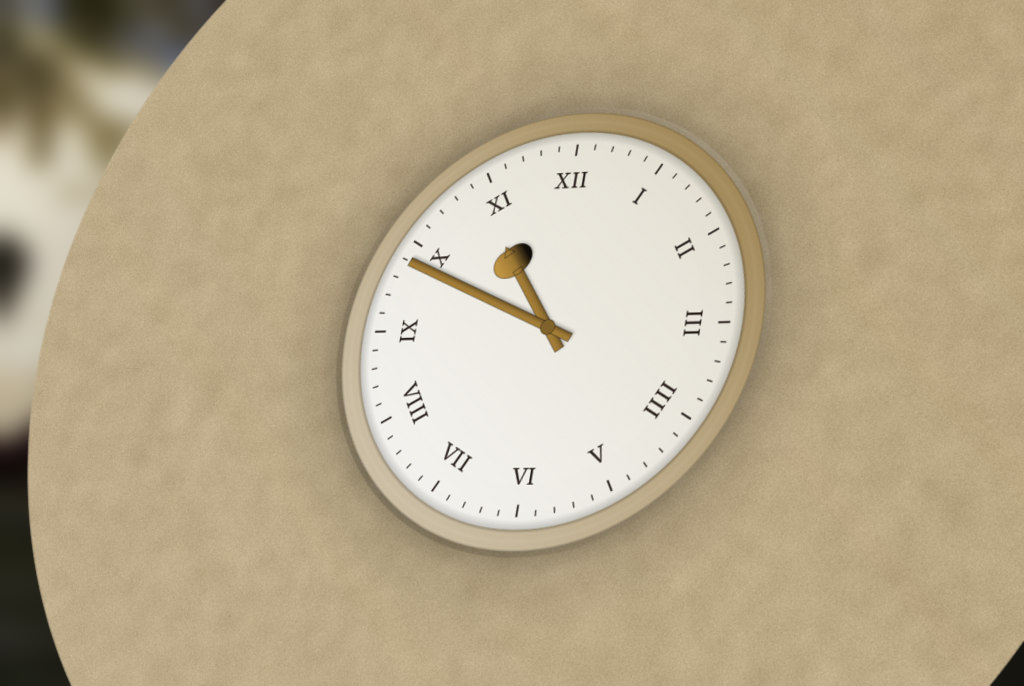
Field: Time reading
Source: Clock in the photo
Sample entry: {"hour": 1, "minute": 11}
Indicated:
{"hour": 10, "minute": 49}
